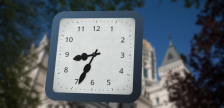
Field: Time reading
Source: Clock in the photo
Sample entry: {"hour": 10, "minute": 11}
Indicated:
{"hour": 8, "minute": 34}
